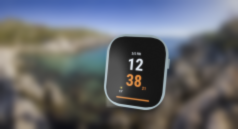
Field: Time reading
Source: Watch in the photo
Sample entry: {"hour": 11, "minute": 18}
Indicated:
{"hour": 12, "minute": 38}
